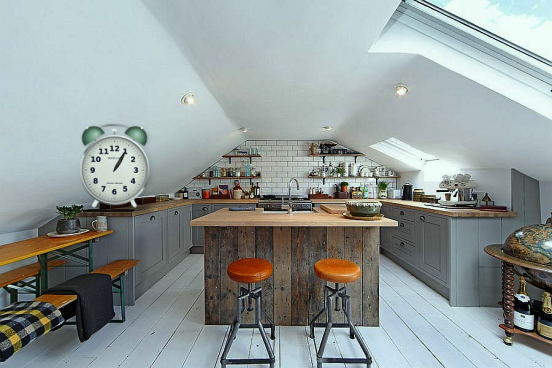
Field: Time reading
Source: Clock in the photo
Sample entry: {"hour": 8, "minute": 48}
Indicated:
{"hour": 1, "minute": 5}
